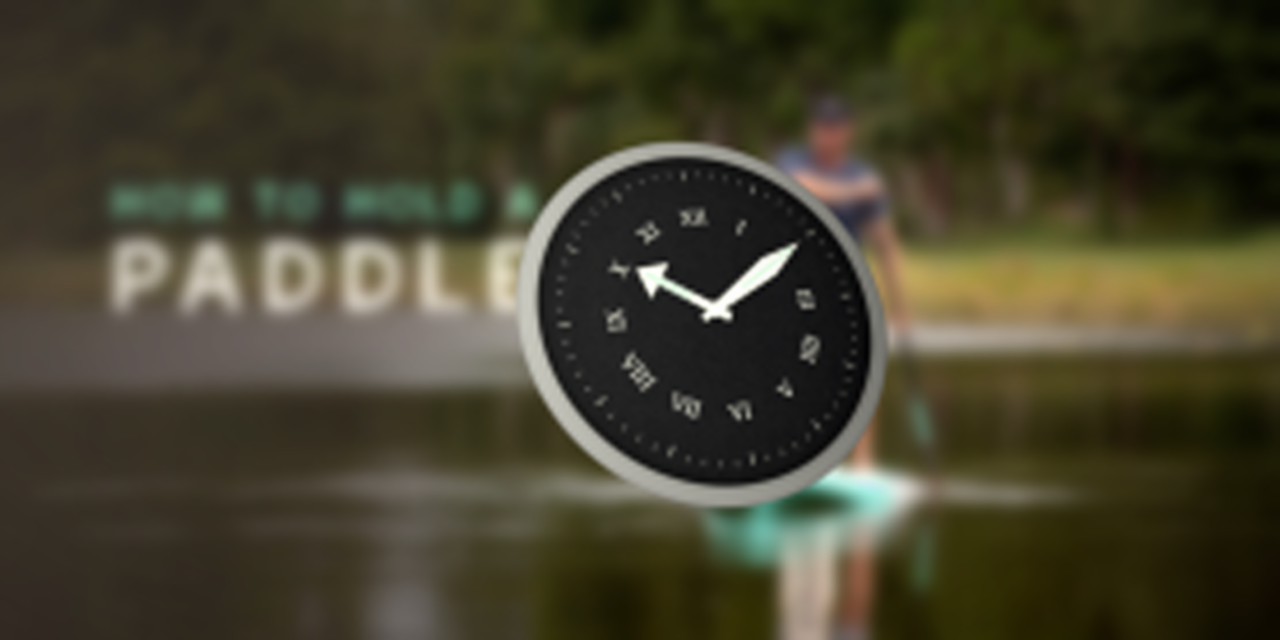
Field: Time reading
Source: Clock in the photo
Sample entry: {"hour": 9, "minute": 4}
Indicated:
{"hour": 10, "minute": 10}
